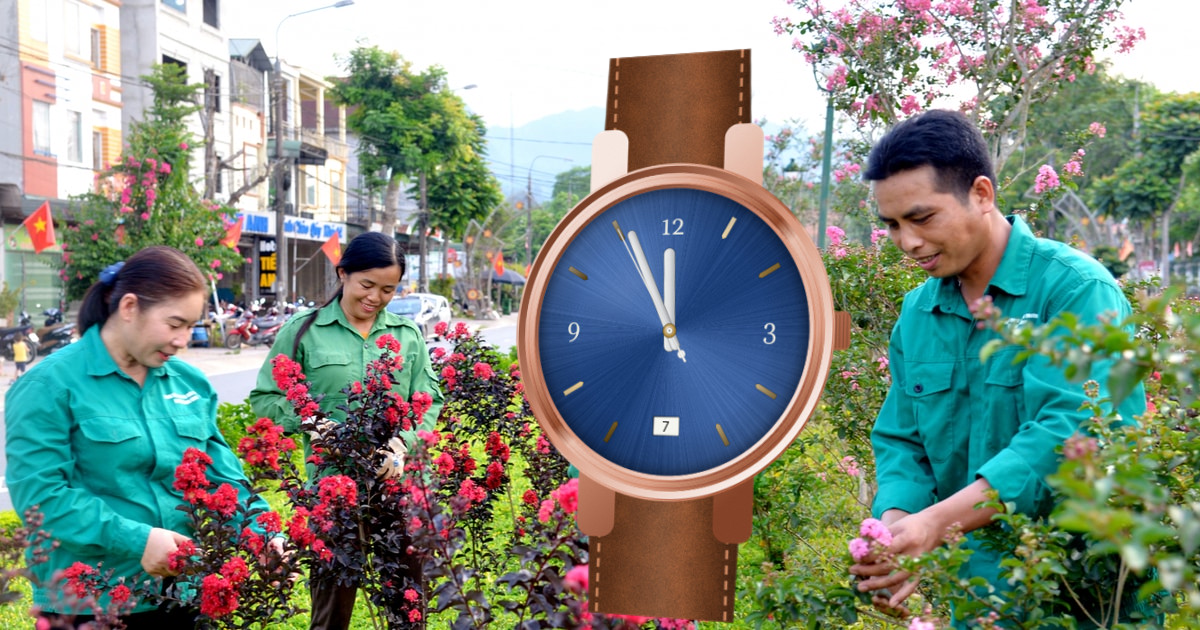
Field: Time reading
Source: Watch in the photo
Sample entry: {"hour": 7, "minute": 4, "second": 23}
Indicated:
{"hour": 11, "minute": 55, "second": 55}
